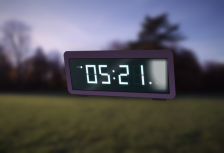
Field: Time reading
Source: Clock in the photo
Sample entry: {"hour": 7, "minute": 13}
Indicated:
{"hour": 5, "minute": 21}
